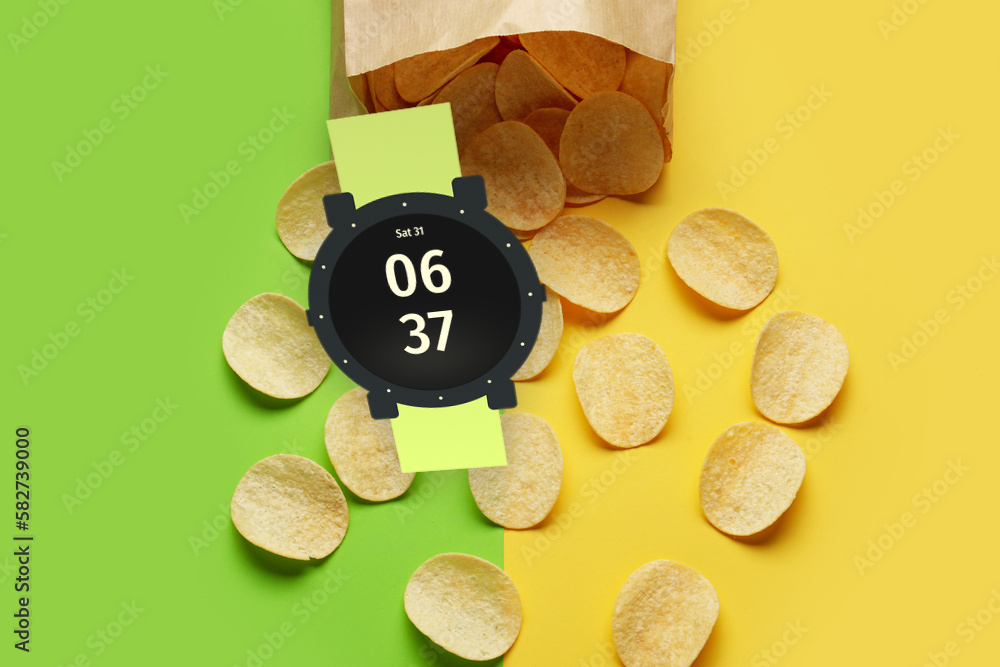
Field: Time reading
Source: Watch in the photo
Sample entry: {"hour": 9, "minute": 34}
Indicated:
{"hour": 6, "minute": 37}
